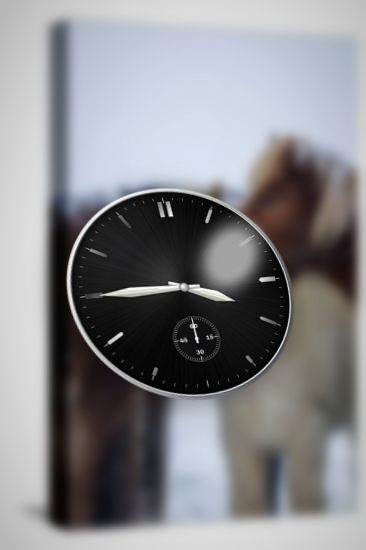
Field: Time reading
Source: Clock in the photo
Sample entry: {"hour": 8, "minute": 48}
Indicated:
{"hour": 3, "minute": 45}
